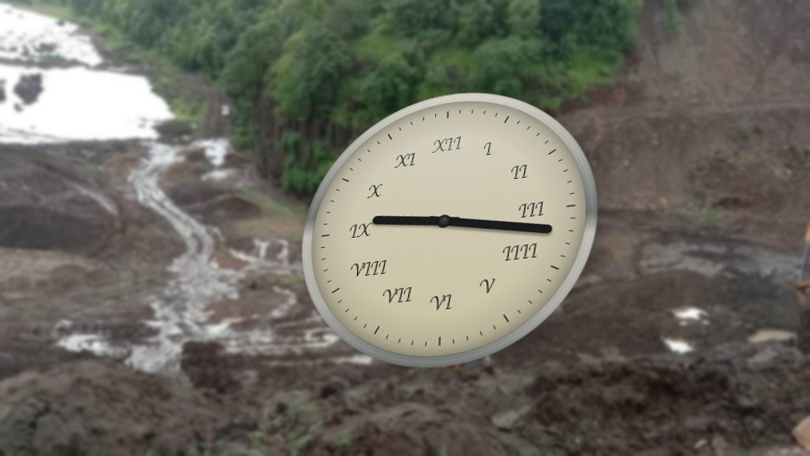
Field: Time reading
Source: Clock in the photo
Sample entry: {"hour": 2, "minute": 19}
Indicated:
{"hour": 9, "minute": 17}
